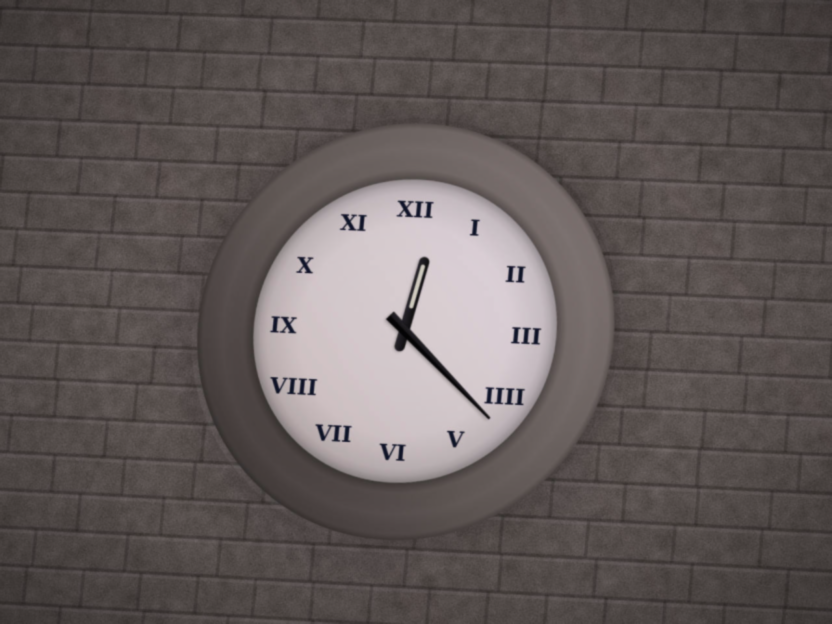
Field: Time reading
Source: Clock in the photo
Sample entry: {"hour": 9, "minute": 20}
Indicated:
{"hour": 12, "minute": 22}
